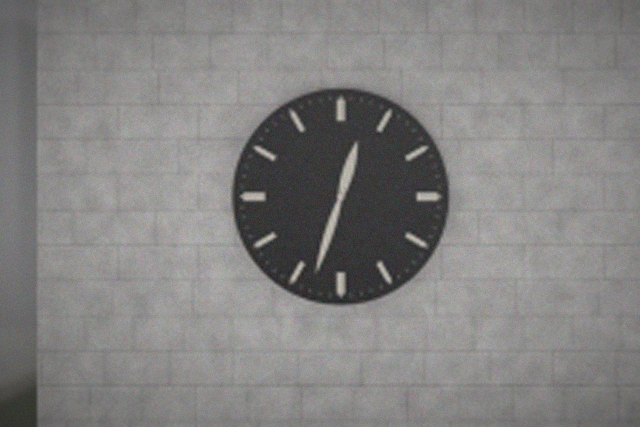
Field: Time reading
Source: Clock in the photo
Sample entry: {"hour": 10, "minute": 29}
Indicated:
{"hour": 12, "minute": 33}
